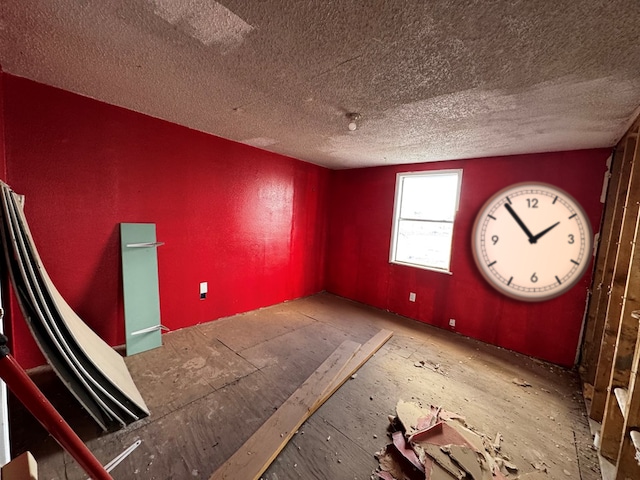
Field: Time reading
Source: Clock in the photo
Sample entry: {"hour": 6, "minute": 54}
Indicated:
{"hour": 1, "minute": 54}
